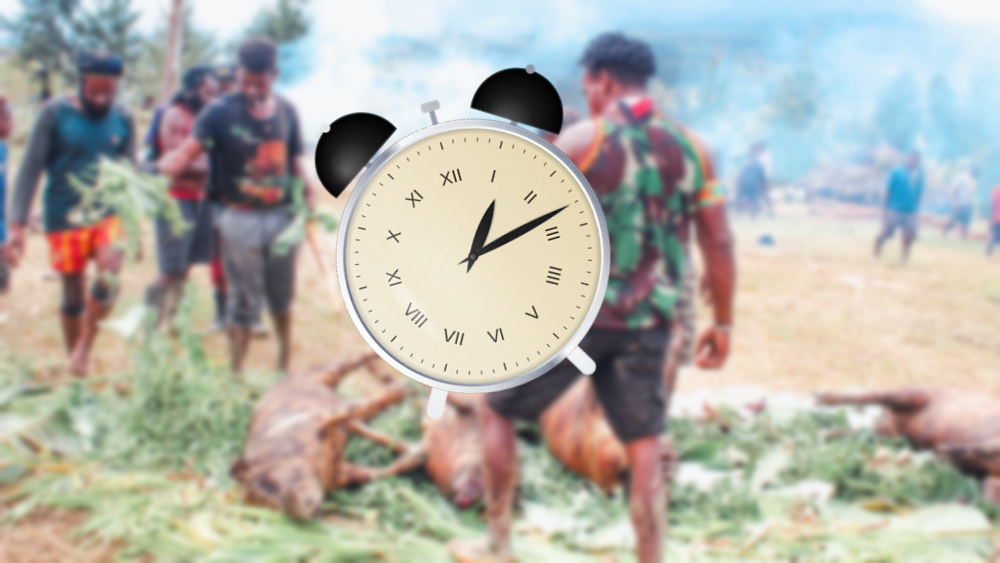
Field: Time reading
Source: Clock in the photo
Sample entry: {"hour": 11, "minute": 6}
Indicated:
{"hour": 1, "minute": 13}
